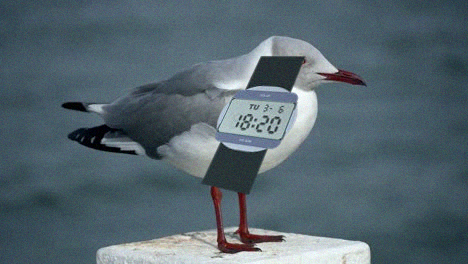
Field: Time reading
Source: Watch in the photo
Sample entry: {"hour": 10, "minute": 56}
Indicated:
{"hour": 18, "minute": 20}
